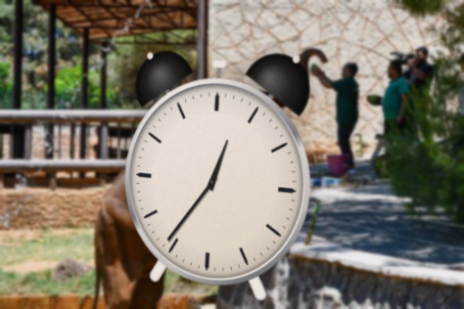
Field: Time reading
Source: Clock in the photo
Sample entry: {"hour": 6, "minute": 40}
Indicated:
{"hour": 12, "minute": 36}
